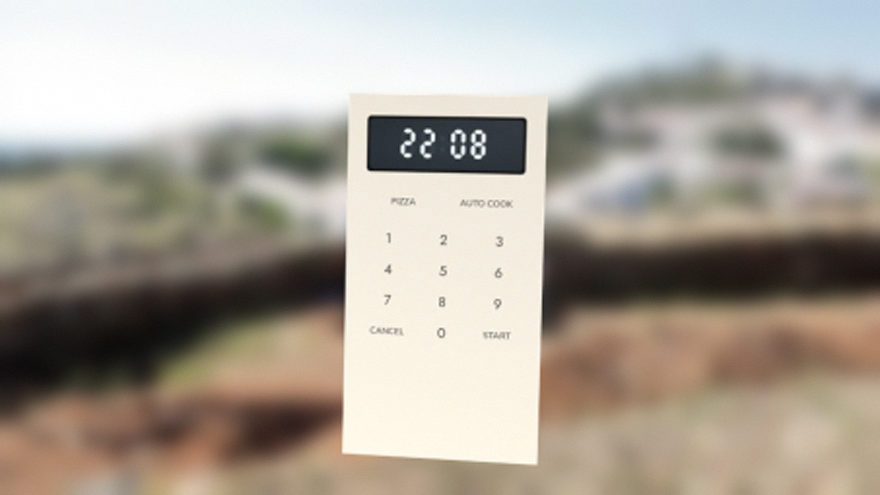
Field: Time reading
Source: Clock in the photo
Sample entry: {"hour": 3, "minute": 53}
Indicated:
{"hour": 22, "minute": 8}
